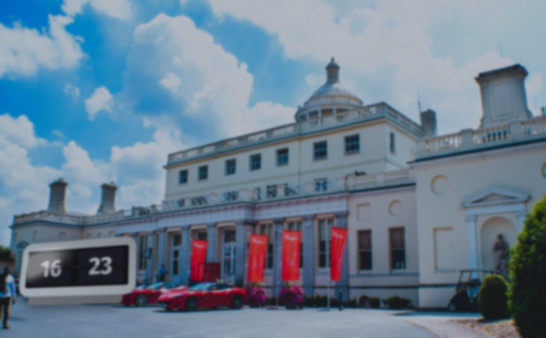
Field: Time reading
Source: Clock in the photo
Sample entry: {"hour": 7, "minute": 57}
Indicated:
{"hour": 16, "minute": 23}
